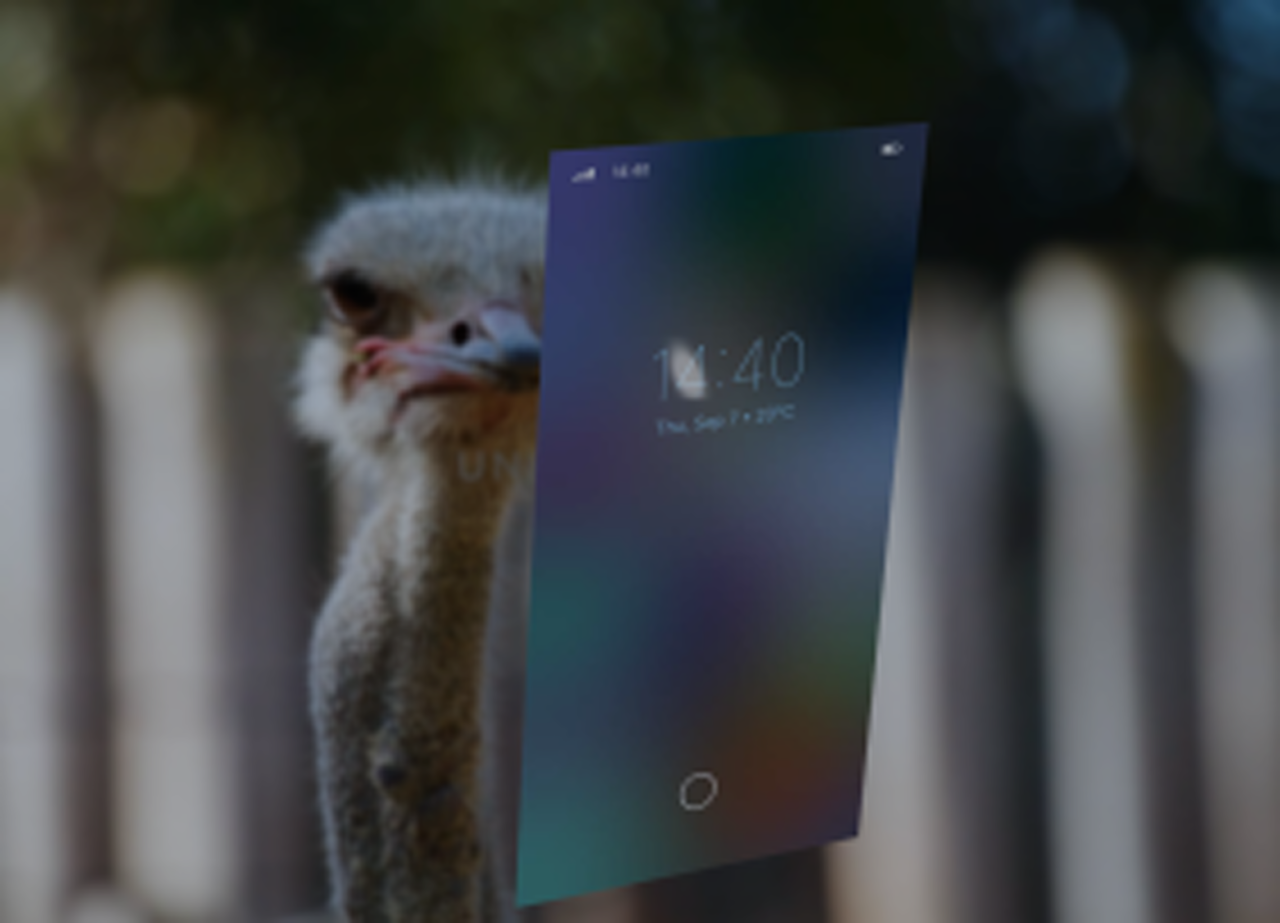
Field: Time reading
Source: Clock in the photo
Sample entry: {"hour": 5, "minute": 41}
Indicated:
{"hour": 14, "minute": 40}
